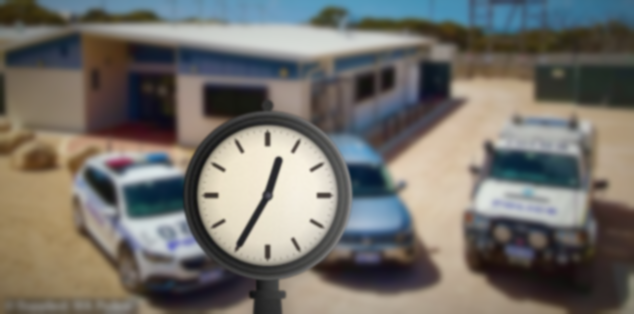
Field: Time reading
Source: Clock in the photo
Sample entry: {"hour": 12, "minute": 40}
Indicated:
{"hour": 12, "minute": 35}
